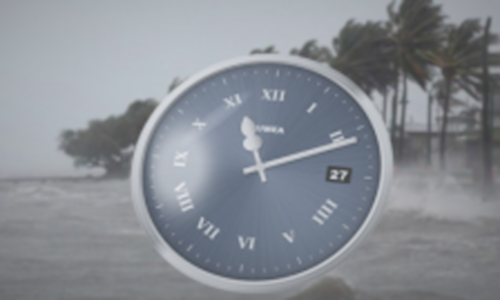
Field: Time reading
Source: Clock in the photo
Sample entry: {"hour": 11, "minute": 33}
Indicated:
{"hour": 11, "minute": 11}
